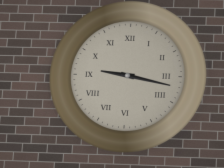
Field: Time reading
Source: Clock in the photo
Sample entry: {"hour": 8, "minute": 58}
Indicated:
{"hour": 9, "minute": 17}
